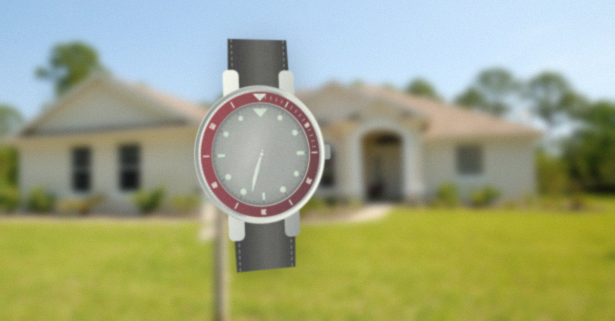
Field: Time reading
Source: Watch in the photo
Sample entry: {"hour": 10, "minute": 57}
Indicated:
{"hour": 6, "minute": 33}
